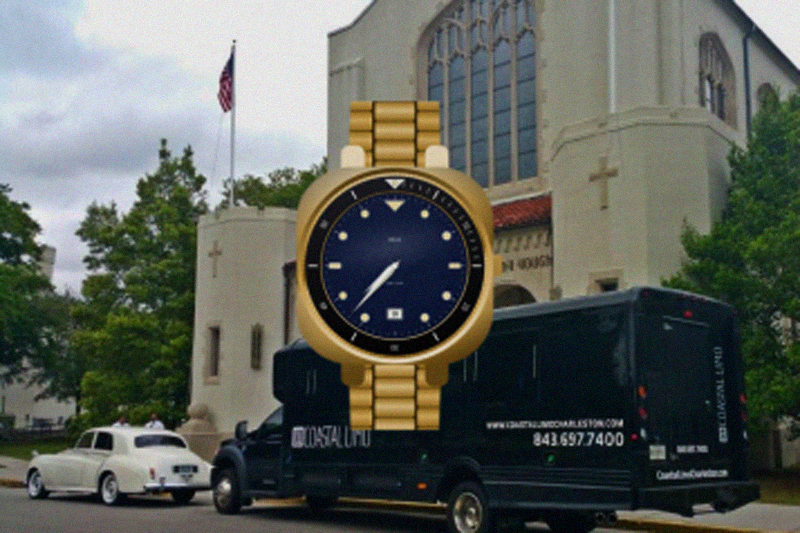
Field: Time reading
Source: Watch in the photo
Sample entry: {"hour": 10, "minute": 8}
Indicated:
{"hour": 7, "minute": 37}
